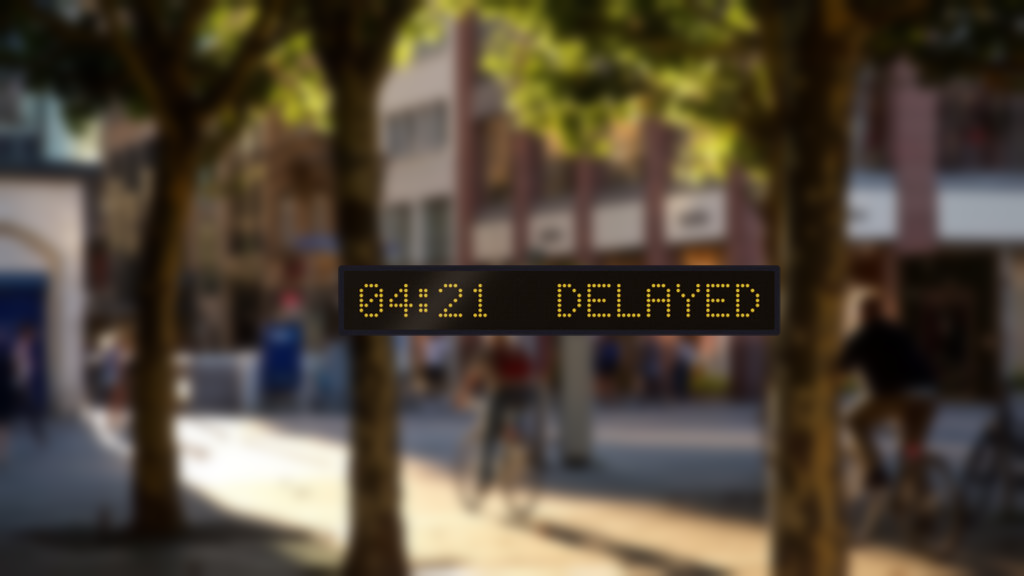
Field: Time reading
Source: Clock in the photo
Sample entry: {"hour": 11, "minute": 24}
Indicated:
{"hour": 4, "minute": 21}
